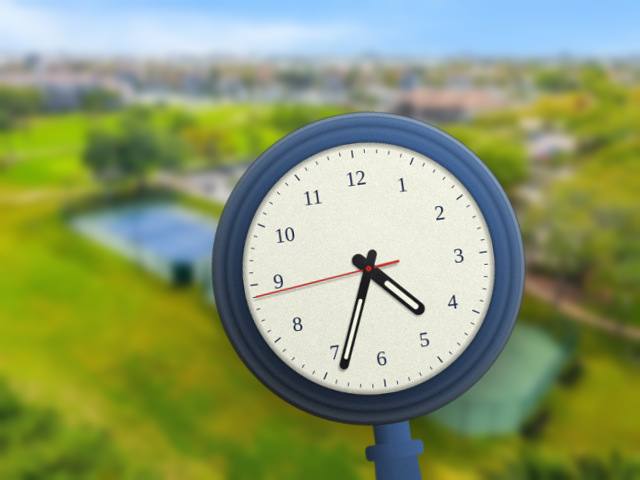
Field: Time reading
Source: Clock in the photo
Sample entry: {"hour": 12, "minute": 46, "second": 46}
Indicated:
{"hour": 4, "minute": 33, "second": 44}
